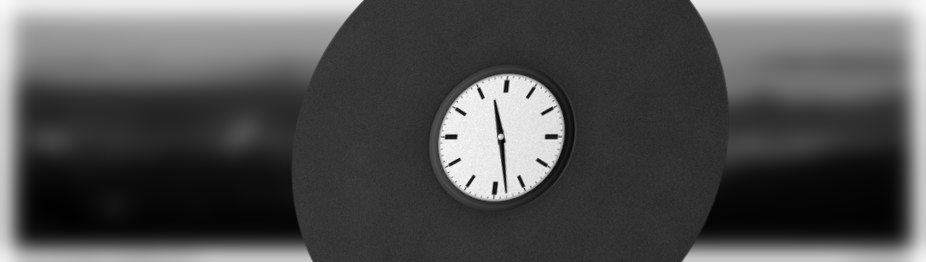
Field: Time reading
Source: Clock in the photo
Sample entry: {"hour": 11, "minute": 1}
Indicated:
{"hour": 11, "minute": 28}
